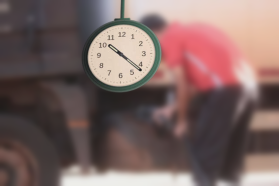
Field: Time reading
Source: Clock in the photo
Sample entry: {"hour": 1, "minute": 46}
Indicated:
{"hour": 10, "minute": 22}
